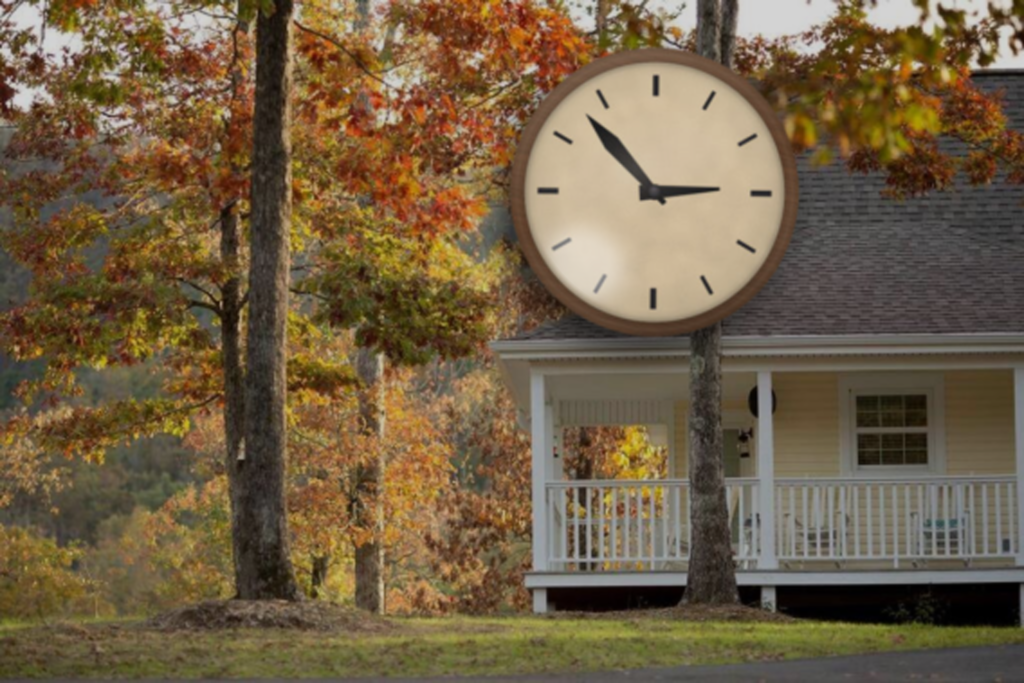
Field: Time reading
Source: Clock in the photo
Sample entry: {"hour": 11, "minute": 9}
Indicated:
{"hour": 2, "minute": 53}
